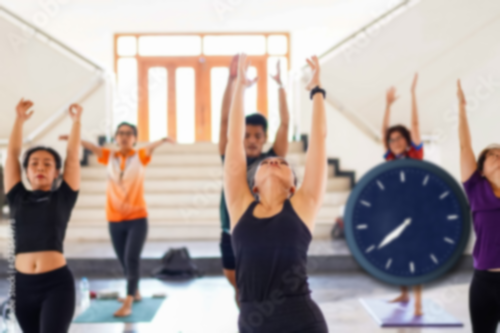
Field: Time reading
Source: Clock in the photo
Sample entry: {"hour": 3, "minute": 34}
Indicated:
{"hour": 7, "minute": 39}
